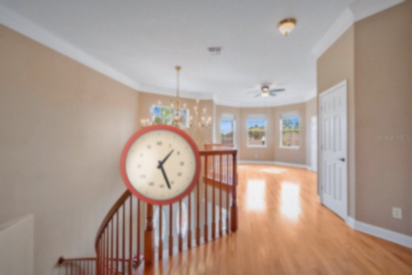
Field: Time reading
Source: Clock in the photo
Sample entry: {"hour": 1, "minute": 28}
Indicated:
{"hour": 1, "minute": 27}
